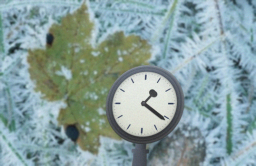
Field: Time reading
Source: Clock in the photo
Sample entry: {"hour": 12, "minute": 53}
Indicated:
{"hour": 1, "minute": 21}
